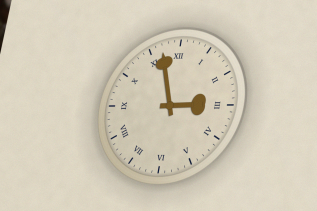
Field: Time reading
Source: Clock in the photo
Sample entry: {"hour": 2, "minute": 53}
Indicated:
{"hour": 2, "minute": 57}
